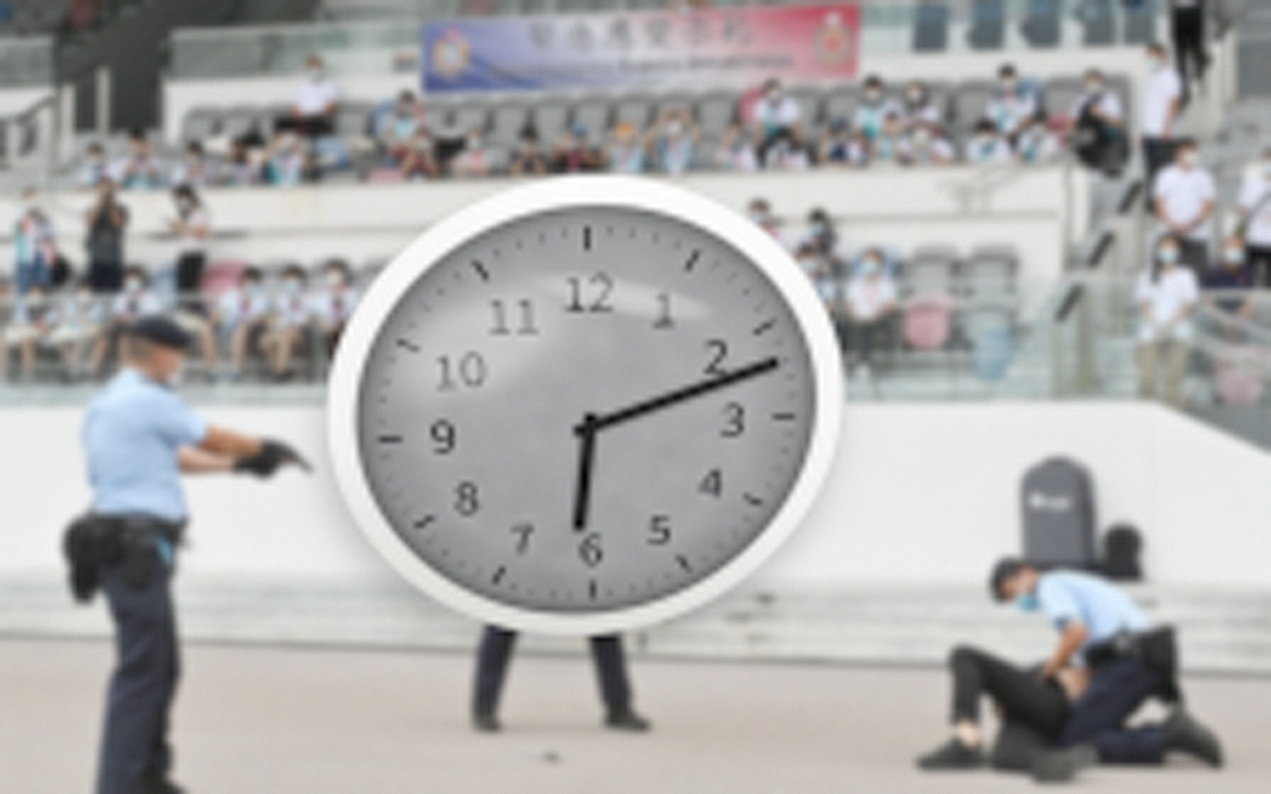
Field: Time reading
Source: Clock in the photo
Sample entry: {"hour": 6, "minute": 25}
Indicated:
{"hour": 6, "minute": 12}
